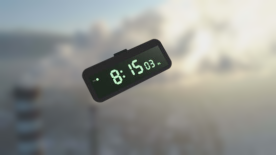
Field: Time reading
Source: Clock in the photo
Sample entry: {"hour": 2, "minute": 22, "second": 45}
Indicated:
{"hour": 8, "minute": 15, "second": 3}
